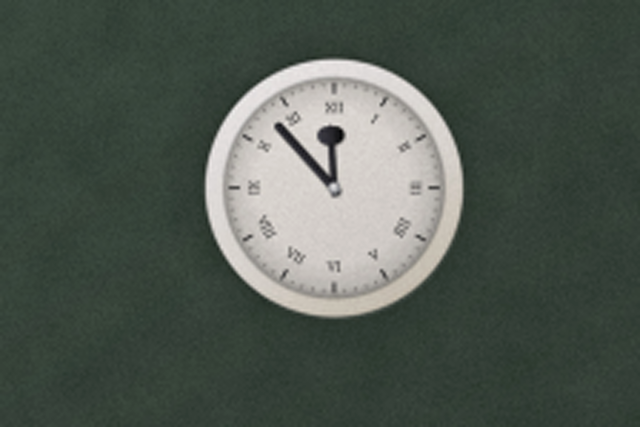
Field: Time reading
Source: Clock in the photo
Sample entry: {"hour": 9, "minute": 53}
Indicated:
{"hour": 11, "minute": 53}
